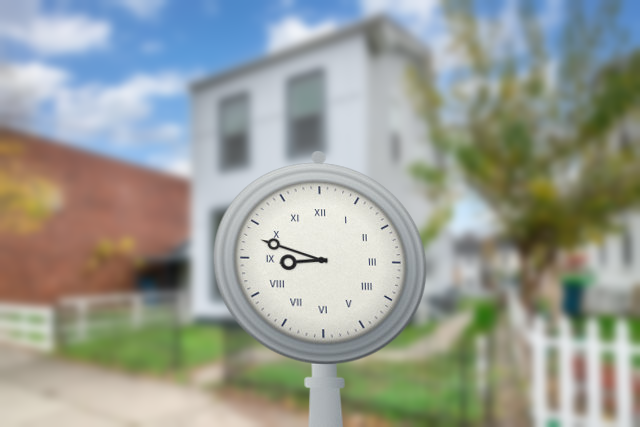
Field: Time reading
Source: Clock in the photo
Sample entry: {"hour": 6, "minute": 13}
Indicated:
{"hour": 8, "minute": 48}
